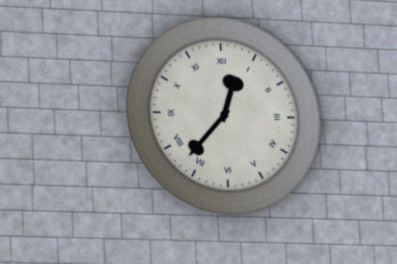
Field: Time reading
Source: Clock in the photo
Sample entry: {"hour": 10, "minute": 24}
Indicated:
{"hour": 12, "minute": 37}
